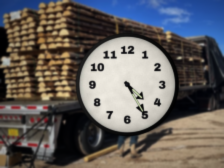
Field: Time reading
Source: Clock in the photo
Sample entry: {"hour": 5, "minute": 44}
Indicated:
{"hour": 4, "minute": 25}
